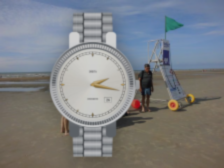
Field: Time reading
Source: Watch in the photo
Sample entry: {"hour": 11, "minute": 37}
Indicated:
{"hour": 2, "minute": 17}
